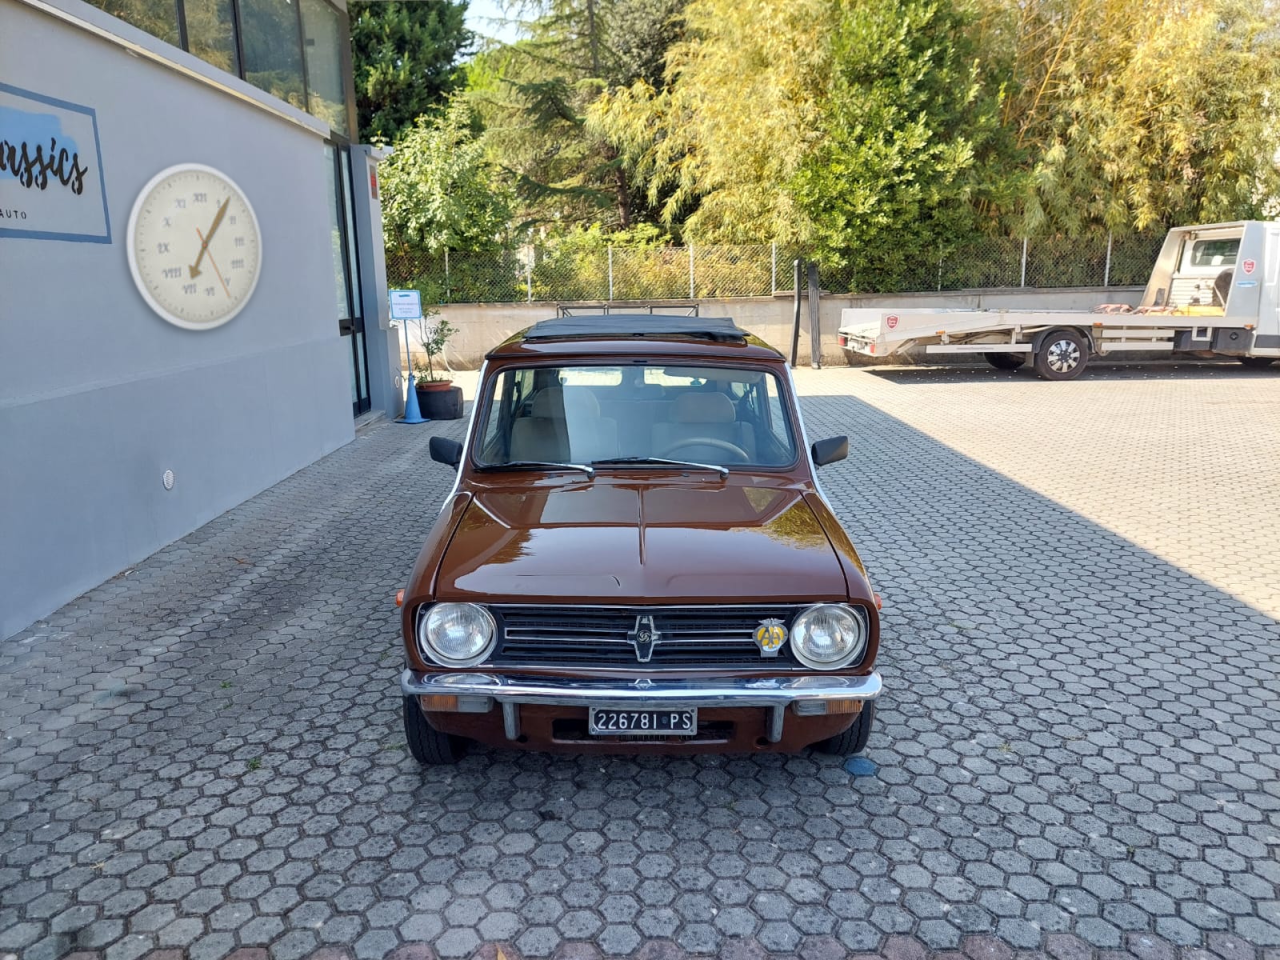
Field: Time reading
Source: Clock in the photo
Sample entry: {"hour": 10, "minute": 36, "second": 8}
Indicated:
{"hour": 7, "minute": 6, "second": 26}
